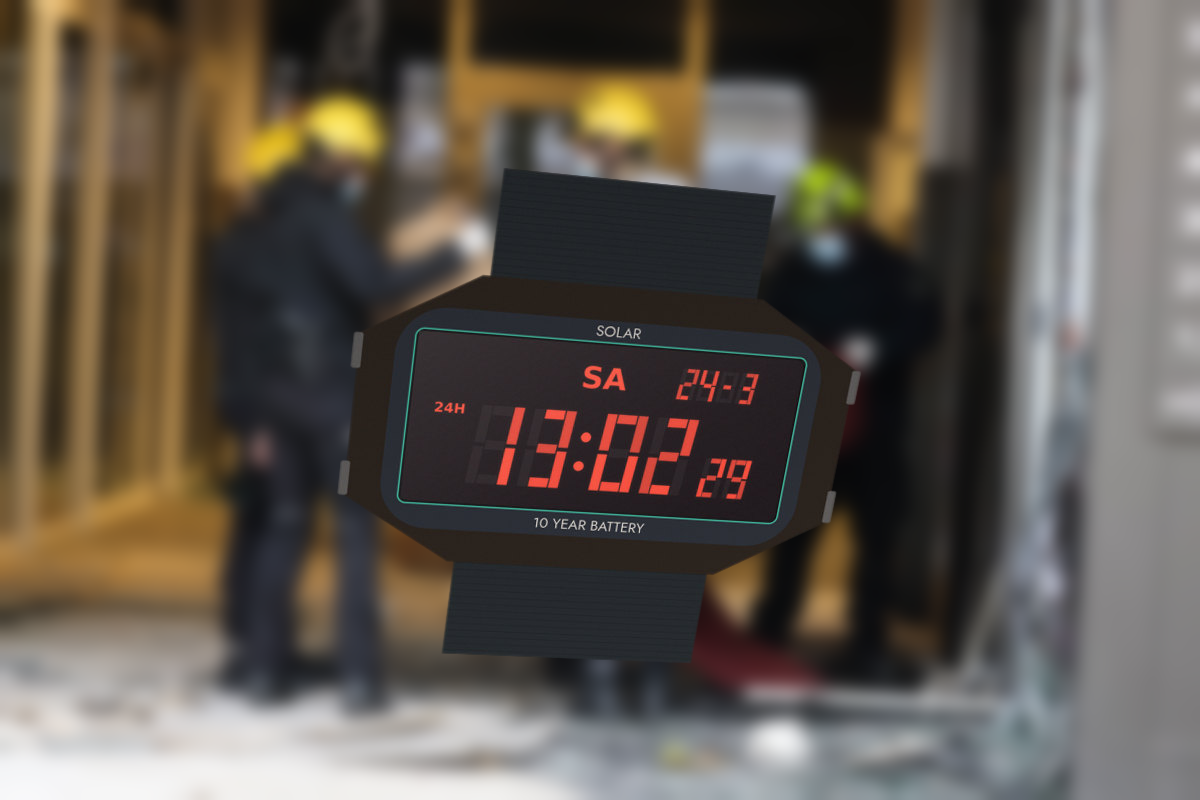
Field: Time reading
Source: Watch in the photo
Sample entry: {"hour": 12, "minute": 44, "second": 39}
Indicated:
{"hour": 13, "minute": 2, "second": 29}
